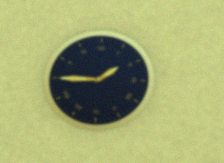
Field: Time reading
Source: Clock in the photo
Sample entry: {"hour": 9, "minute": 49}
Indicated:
{"hour": 1, "minute": 45}
